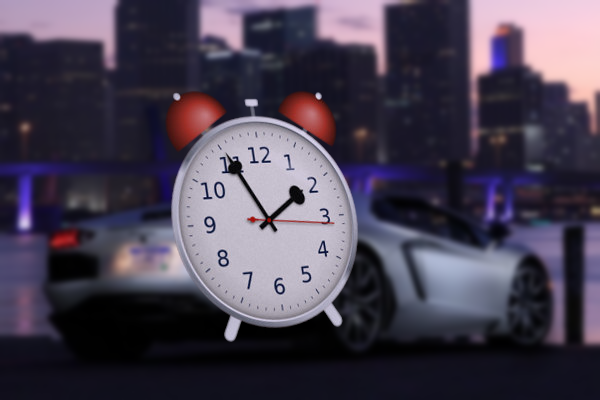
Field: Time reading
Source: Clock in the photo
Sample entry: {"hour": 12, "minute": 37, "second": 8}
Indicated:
{"hour": 1, "minute": 55, "second": 16}
